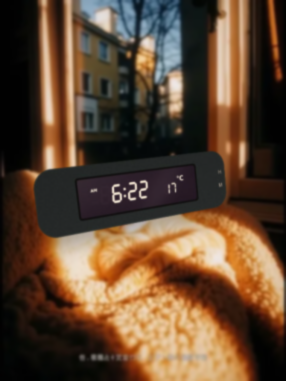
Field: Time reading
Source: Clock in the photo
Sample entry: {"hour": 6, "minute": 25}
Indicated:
{"hour": 6, "minute": 22}
